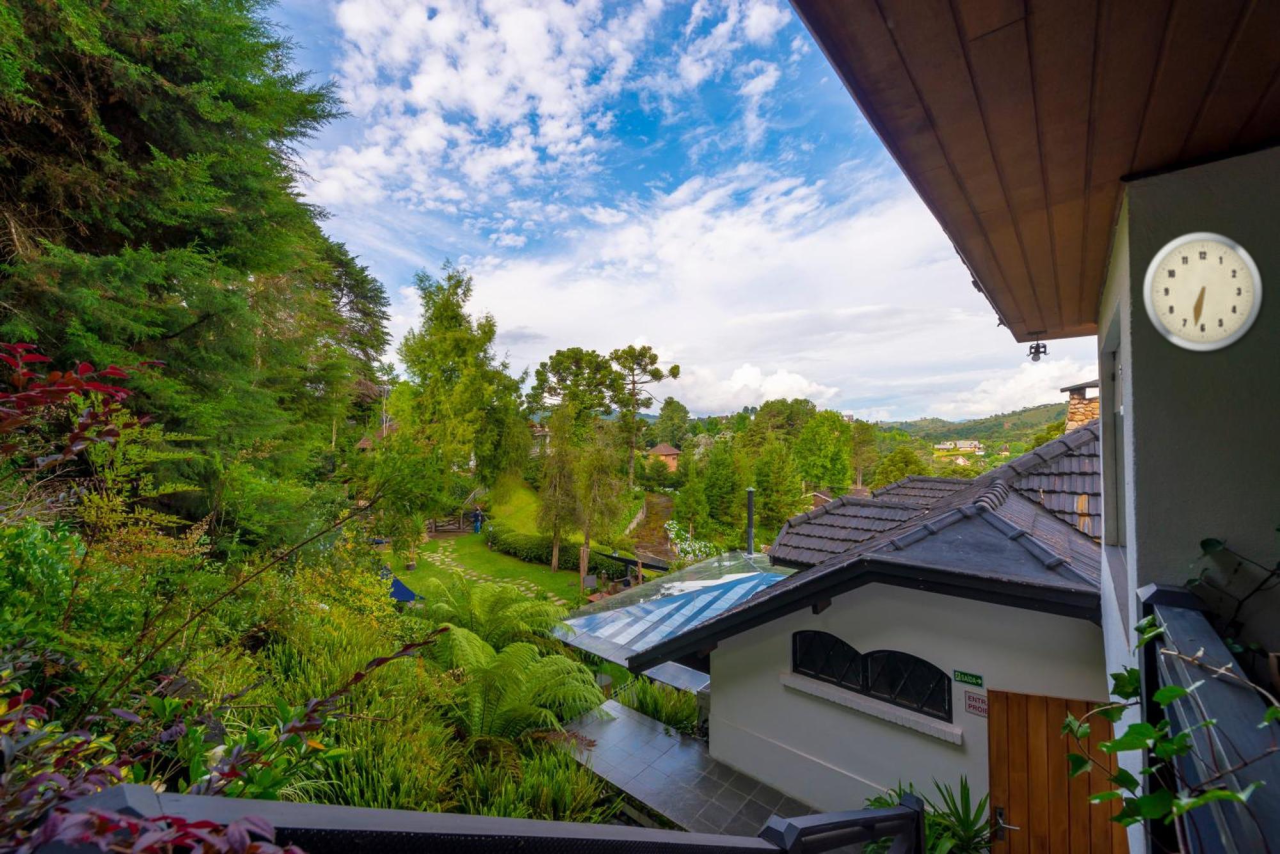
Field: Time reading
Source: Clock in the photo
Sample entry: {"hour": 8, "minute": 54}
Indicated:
{"hour": 6, "minute": 32}
